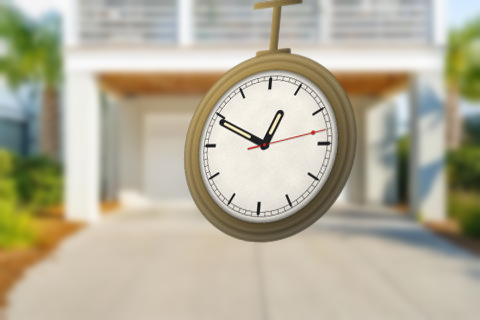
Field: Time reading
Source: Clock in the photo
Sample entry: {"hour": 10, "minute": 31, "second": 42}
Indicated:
{"hour": 12, "minute": 49, "second": 13}
